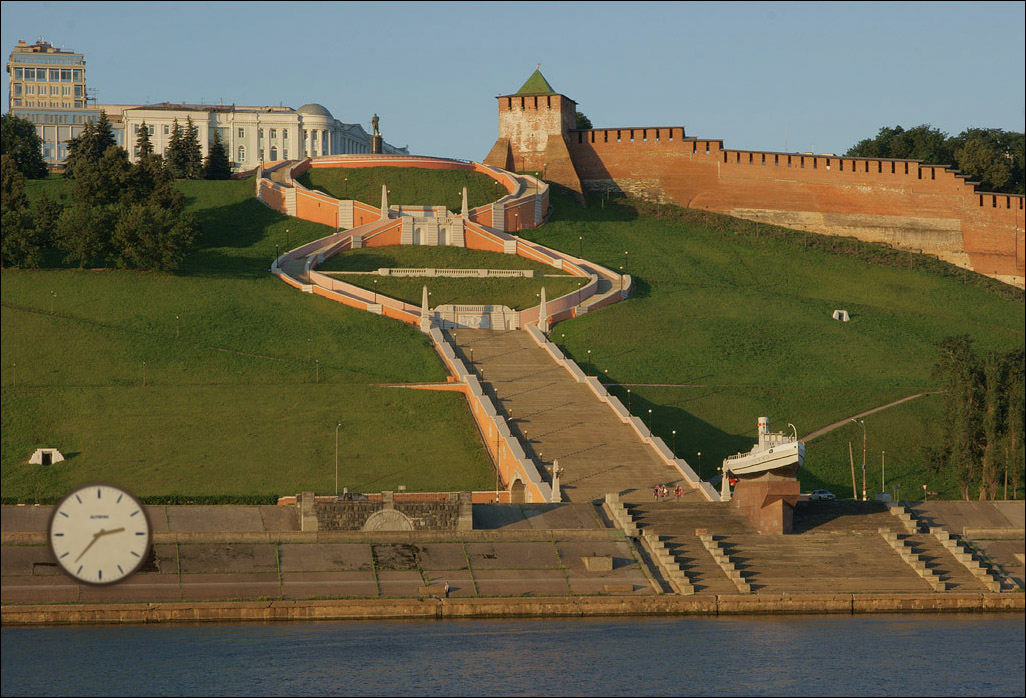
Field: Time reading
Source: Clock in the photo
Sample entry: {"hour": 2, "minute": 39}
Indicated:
{"hour": 2, "minute": 37}
